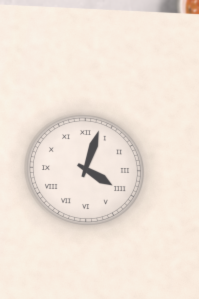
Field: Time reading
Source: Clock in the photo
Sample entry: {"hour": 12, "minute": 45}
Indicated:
{"hour": 4, "minute": 3}
